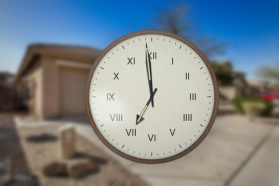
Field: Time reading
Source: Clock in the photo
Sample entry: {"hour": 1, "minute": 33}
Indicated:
{"hour": 6, "minute": 59}
